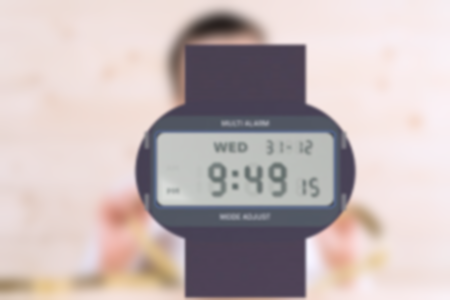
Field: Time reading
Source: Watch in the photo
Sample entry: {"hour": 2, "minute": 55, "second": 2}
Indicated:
{"hour": 9, "minute": 49, "second": 15}
